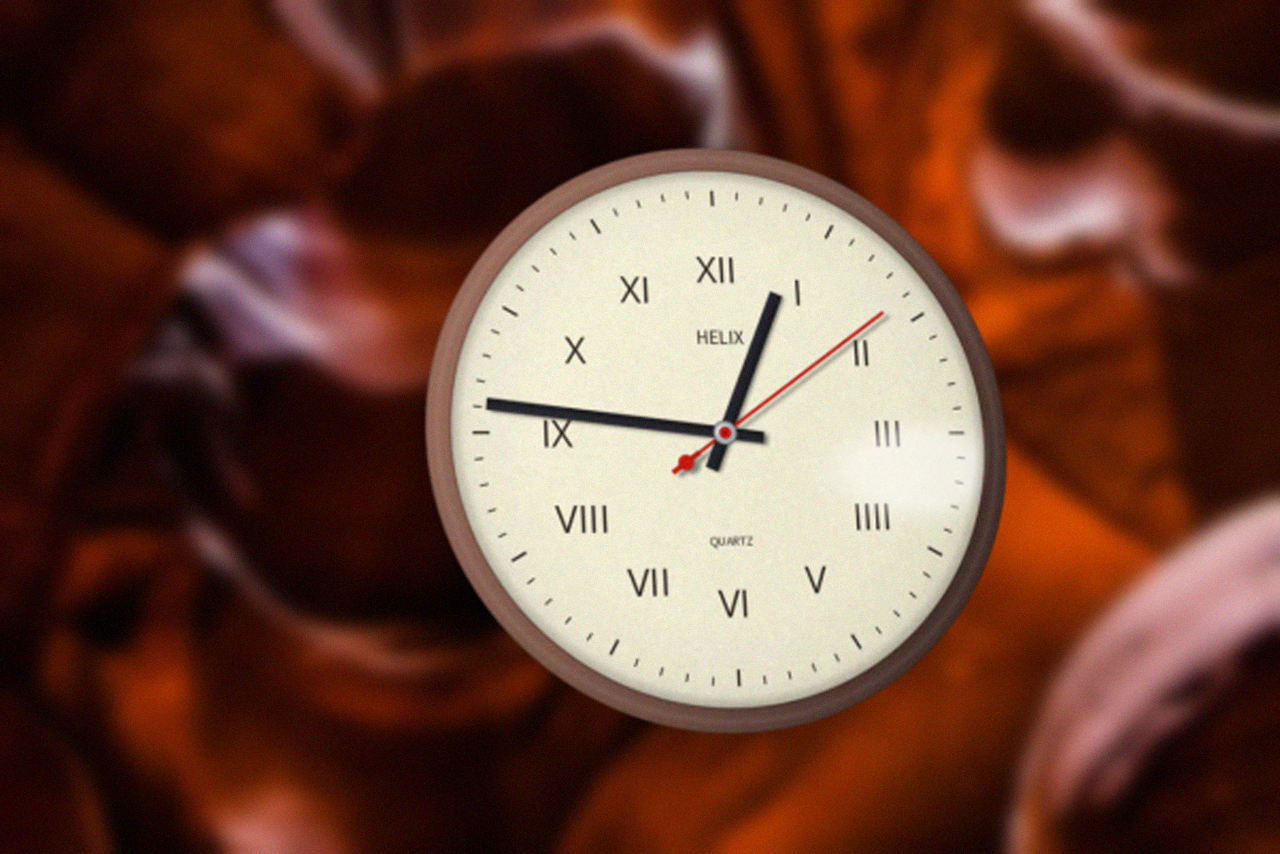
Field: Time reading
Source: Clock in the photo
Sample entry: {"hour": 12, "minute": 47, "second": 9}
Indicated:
{"hour": 12, "minute": 46, "second": 9}
